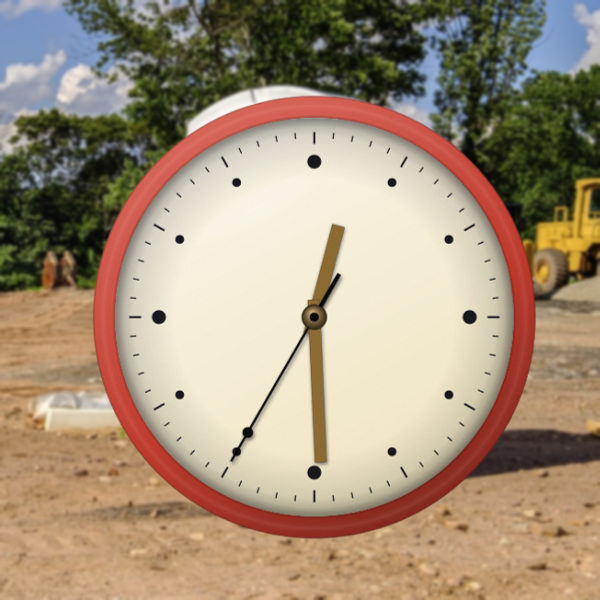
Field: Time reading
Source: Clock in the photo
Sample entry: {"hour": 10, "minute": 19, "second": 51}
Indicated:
{"hour": 12, "minute": 29, "second": 35}
